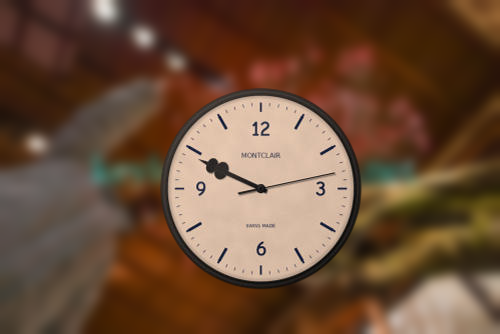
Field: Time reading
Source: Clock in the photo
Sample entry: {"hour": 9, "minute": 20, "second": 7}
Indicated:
{"hour": 9, "minute": 49, "second": 13}
